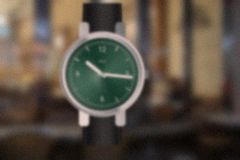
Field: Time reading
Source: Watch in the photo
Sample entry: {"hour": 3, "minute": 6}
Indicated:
{"hour": 10, "minute": 16}
